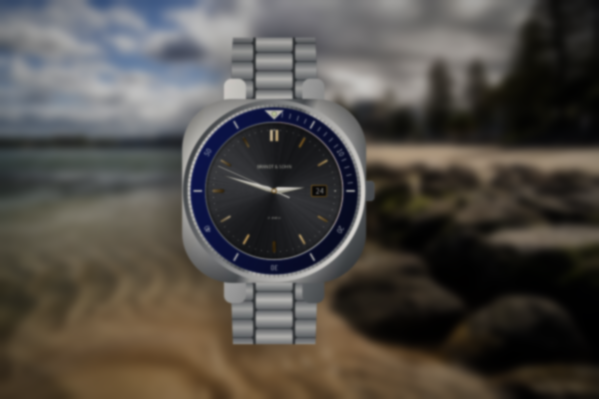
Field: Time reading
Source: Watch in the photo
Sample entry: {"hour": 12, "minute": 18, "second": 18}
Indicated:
{"hour": 2, "minute": 47, "second": 49}
